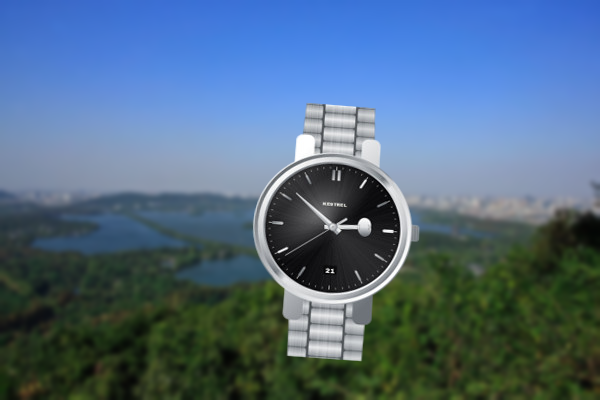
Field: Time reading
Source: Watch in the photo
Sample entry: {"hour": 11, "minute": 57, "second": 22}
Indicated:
{"hour": 2, "minute": 51, "second": 39}
